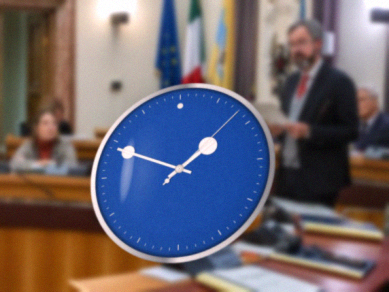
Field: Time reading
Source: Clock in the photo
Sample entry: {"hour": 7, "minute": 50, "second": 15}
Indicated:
{"hour": 1, "minute": 49, "second": 8}
